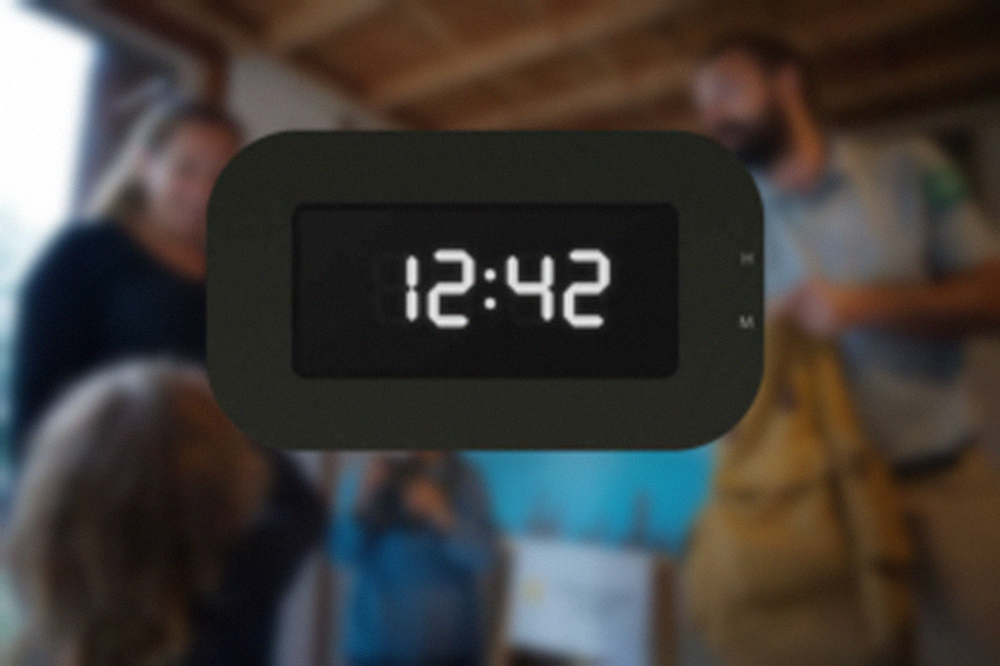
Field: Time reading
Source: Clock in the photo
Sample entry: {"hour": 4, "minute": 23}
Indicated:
{"hour": 12, "minute": 42}
